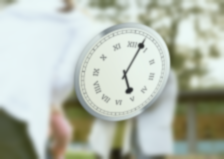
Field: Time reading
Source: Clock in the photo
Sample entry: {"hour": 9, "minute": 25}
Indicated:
{"hour": 5, "minute": 3}
